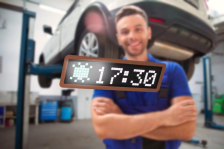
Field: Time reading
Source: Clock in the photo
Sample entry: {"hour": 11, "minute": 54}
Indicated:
{"hour": 17, "minute": 30}
